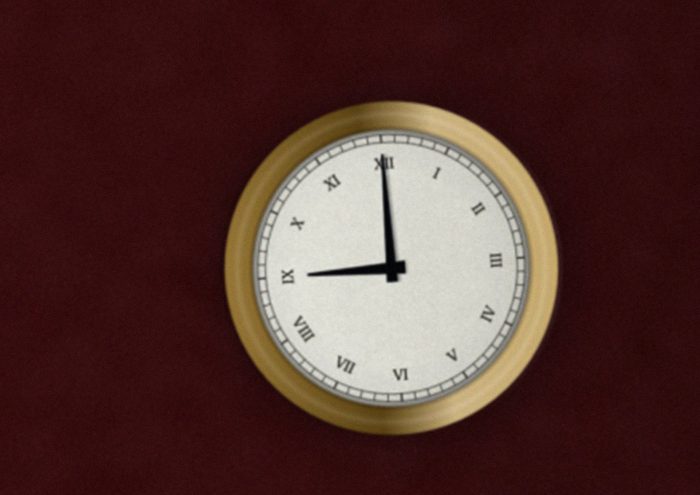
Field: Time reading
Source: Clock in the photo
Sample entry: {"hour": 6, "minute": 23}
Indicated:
{"hour": 9, "minute": 0}
